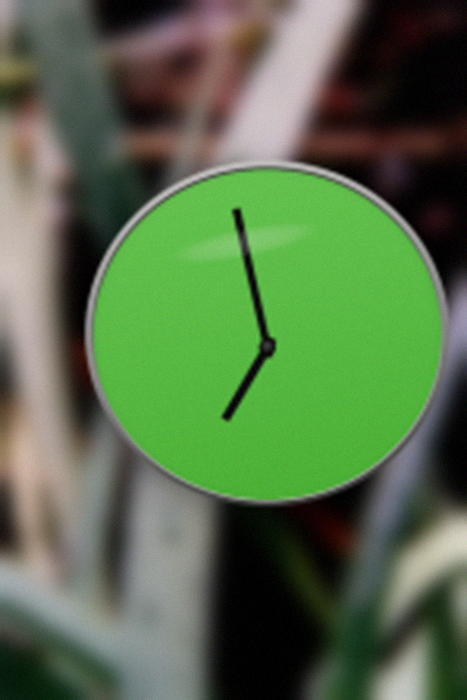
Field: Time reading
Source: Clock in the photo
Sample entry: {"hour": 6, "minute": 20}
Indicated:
{"hour": 6, "minute": 58}
